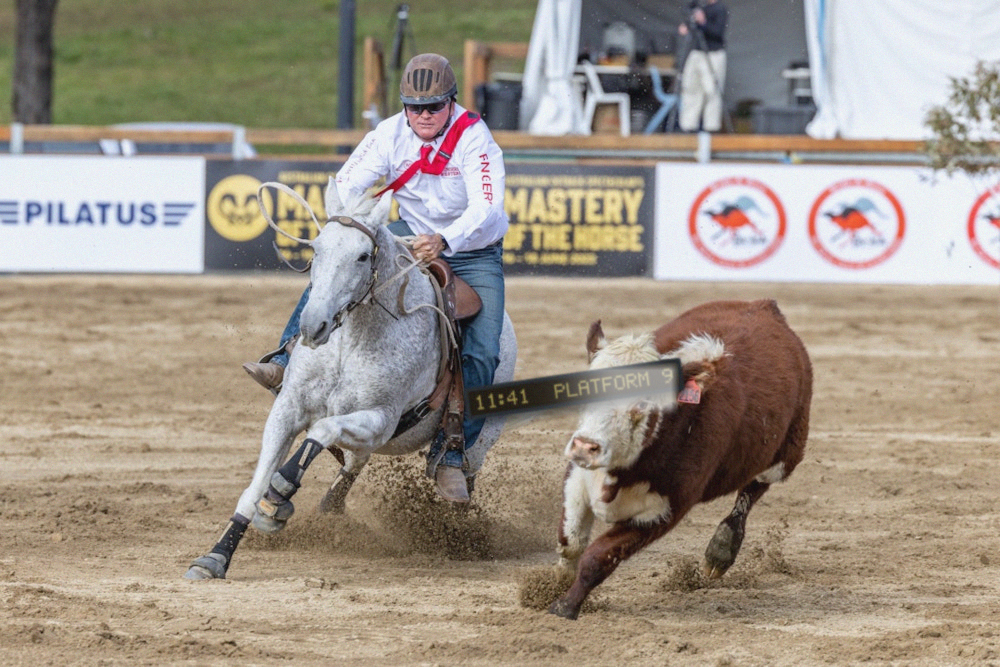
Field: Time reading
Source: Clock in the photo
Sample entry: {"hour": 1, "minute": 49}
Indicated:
{"hour": 11, "minute": 41}
